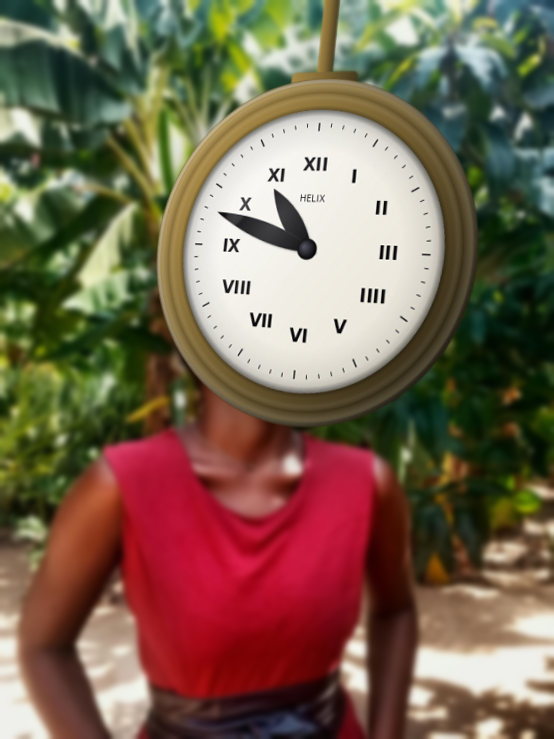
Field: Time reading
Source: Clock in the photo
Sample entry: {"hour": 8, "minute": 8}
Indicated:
{"hour": 10, "minute": 48}
